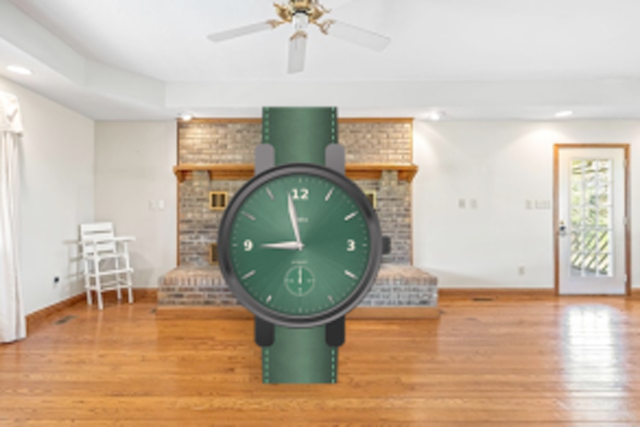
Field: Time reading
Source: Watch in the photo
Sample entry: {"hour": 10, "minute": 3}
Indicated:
{"hour": 8, "minute": 58}
